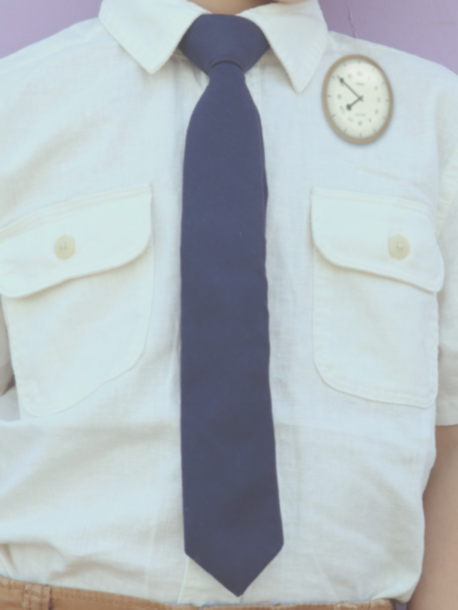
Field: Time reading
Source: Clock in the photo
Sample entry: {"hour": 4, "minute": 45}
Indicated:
{"hour": 7, "minute": 51}
